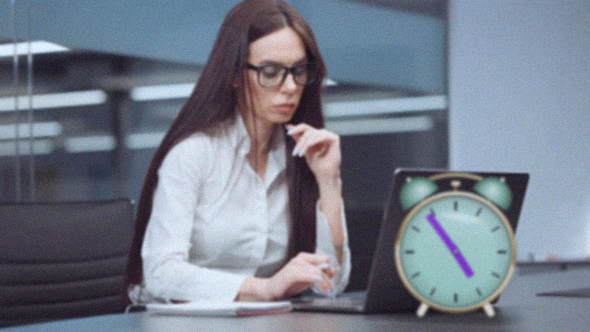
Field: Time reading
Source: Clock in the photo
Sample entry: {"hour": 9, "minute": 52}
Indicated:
{"hour": 4, "minute": 54}
